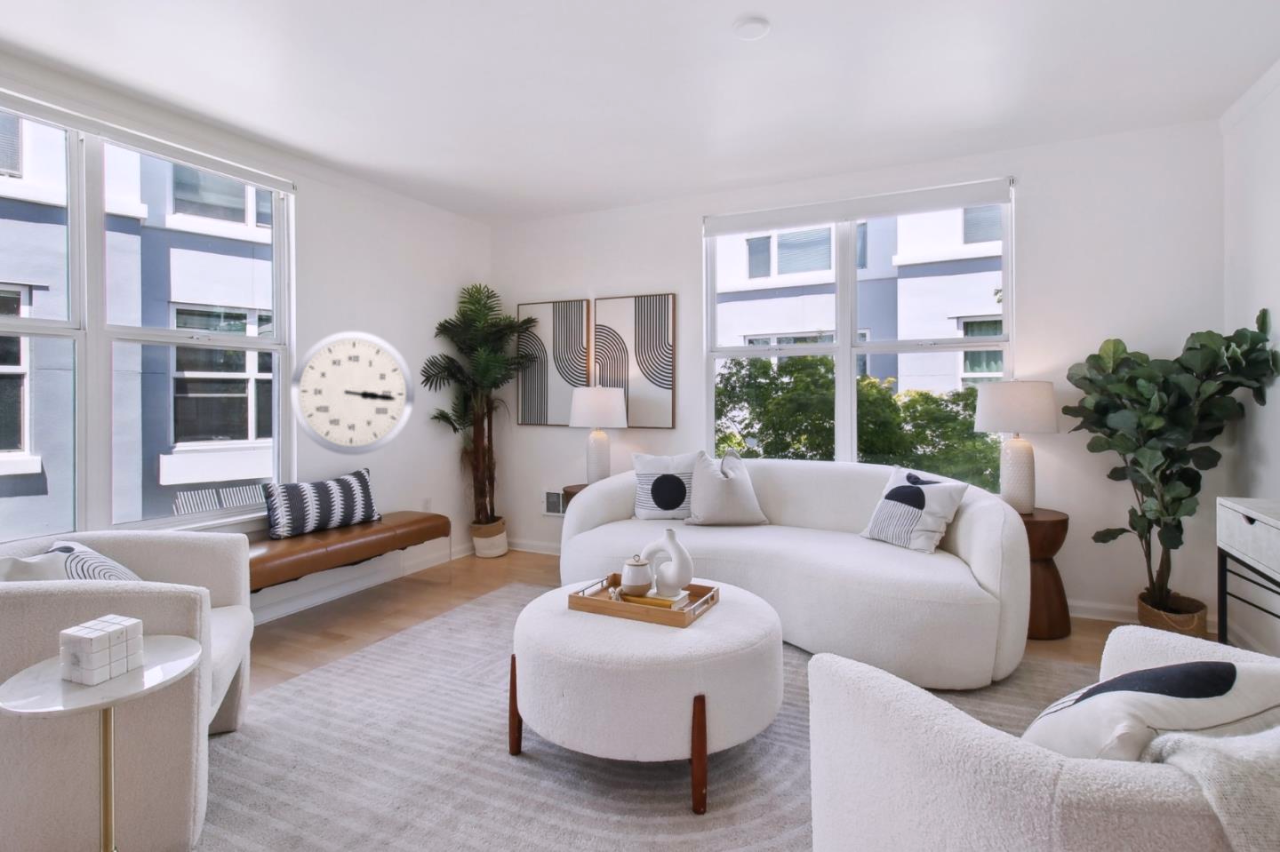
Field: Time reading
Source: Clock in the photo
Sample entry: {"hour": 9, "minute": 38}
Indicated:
{"hour": 3, "minute": 16}
